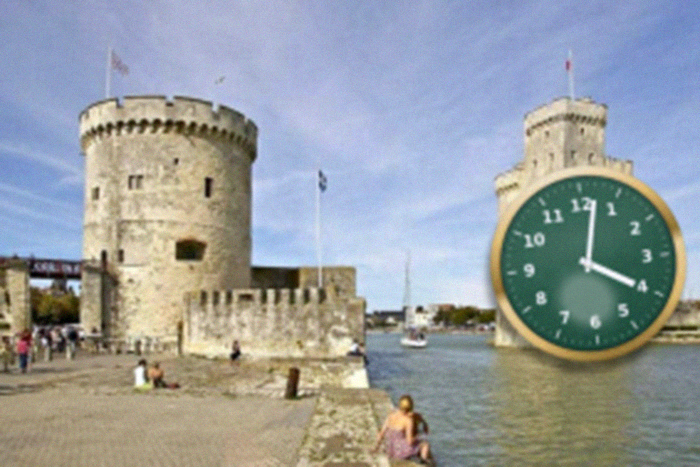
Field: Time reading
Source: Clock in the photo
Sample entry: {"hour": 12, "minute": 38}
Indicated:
{"hour": 4, "minute": 2}
